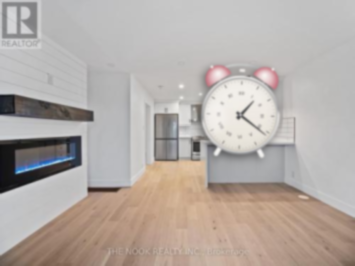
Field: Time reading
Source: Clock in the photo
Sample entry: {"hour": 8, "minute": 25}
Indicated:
{"hour": 1, "minute": 21}
